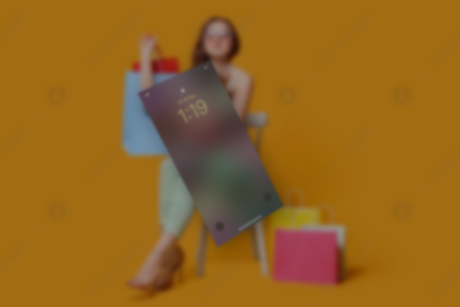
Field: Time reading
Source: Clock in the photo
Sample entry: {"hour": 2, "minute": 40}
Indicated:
{"hour": 1, "minute": 19}
